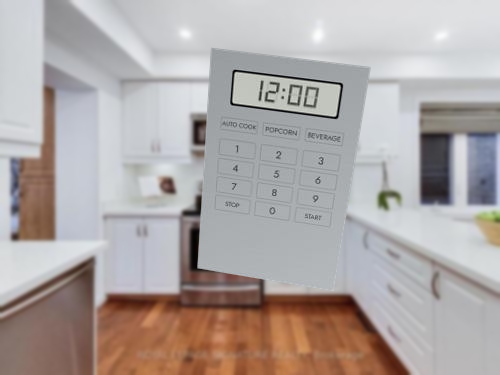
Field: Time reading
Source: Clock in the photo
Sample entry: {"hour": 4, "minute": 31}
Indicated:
{"hour": 12, "minute": 0}
